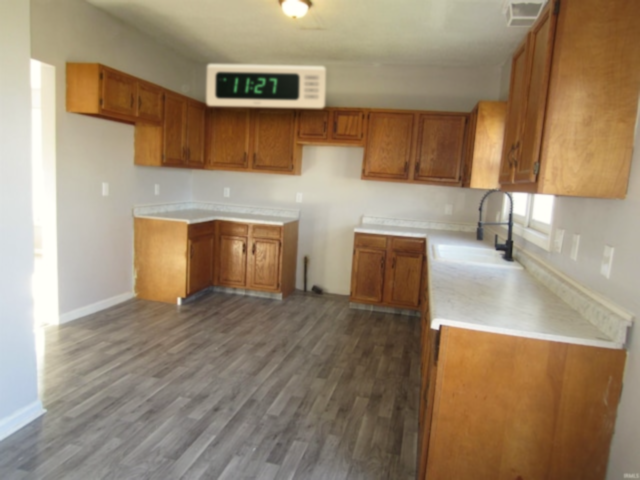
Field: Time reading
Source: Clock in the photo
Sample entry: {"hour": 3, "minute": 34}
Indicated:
{"hour": 11, "minute": 27}
